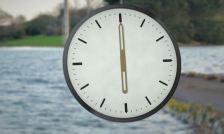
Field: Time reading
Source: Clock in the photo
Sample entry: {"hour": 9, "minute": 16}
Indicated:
{"hour": 6, "minute": 0}
